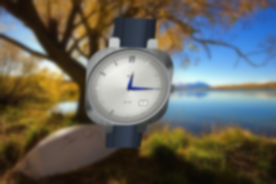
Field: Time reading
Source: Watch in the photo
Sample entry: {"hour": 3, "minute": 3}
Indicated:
{"hour": 12, "minute": 15}
